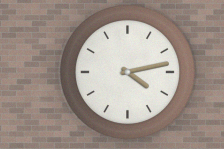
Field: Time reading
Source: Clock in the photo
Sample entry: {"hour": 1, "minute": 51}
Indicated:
{"hour": 4, "minute": 13}
